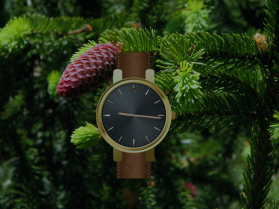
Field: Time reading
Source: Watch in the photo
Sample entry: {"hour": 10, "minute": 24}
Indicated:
{"hour": 9, "minute": 16}
